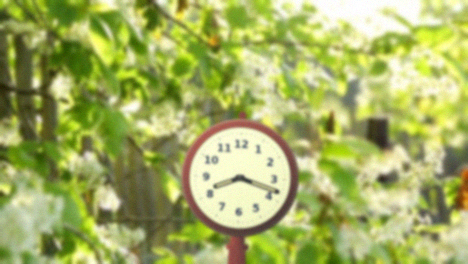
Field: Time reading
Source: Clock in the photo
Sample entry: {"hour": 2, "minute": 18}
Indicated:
{"hour": 8, "minute": 18}
